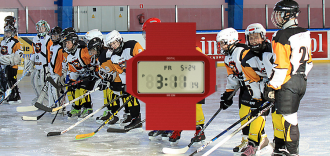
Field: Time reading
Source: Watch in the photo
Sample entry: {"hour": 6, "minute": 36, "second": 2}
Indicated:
{"hour": 3, "minute": 11, "second": 14}
